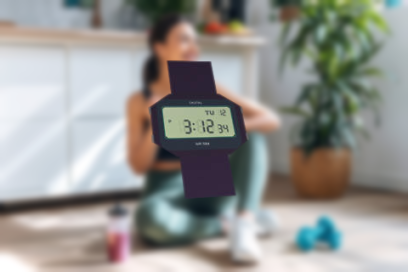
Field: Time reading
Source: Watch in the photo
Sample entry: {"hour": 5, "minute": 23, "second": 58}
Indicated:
{"hour": 3, "minute": 12, "second": 34}
